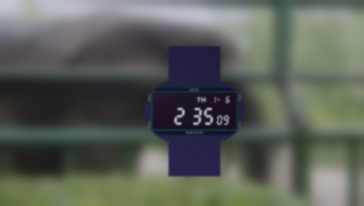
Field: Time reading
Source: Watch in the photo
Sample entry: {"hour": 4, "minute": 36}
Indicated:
{"hour": 2, "minute": 35}
